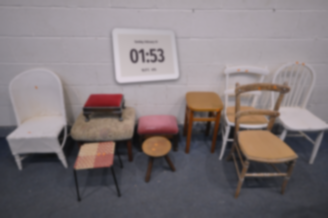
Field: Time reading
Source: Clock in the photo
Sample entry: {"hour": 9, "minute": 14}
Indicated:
{"hour": 1, "minute": 53}
